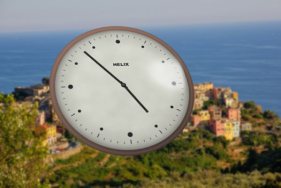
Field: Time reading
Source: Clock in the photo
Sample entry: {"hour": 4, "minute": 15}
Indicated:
{"hour": 4, "minute": 53}
